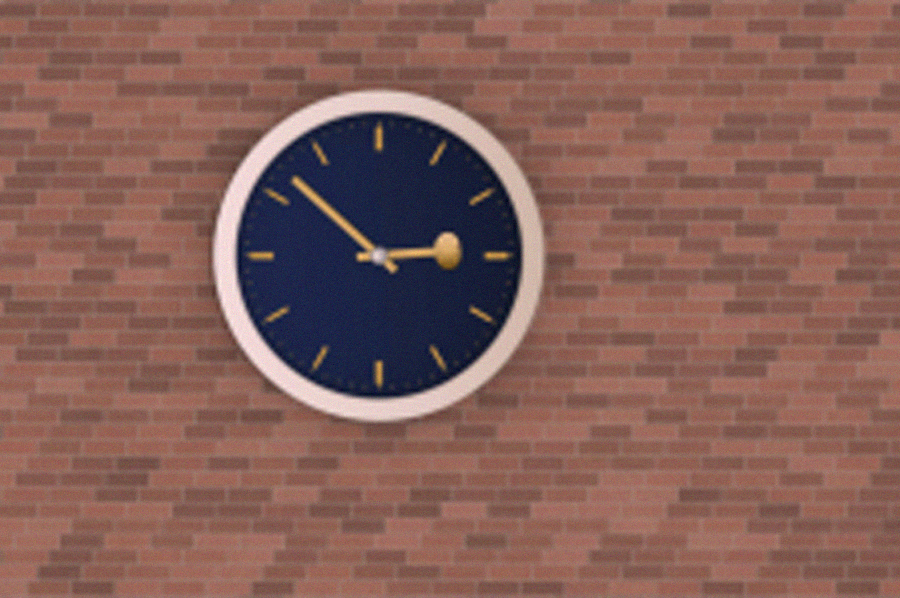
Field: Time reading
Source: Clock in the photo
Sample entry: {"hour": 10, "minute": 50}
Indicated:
{"hour": 2, "minute": 52}
